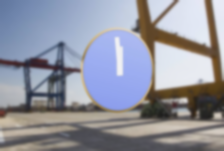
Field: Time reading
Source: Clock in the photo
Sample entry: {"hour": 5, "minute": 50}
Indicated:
{"hour": 11, "minute": 59}
